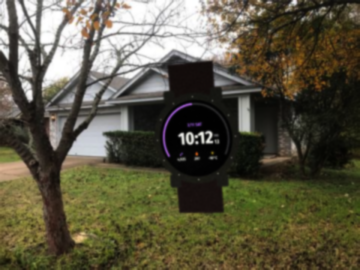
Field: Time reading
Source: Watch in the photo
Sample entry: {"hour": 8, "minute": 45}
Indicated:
{"hour": 10, "minute": 12}
